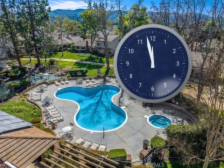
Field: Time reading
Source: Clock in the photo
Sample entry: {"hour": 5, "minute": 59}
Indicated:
{"hour": 11, "minute": 58}
